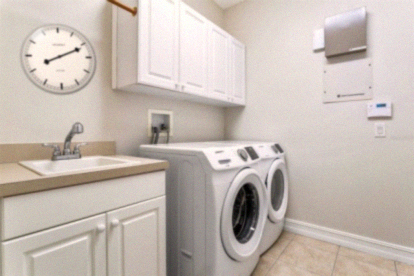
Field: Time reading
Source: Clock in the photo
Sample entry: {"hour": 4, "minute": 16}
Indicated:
{"hour": 8, "minute": 11}
